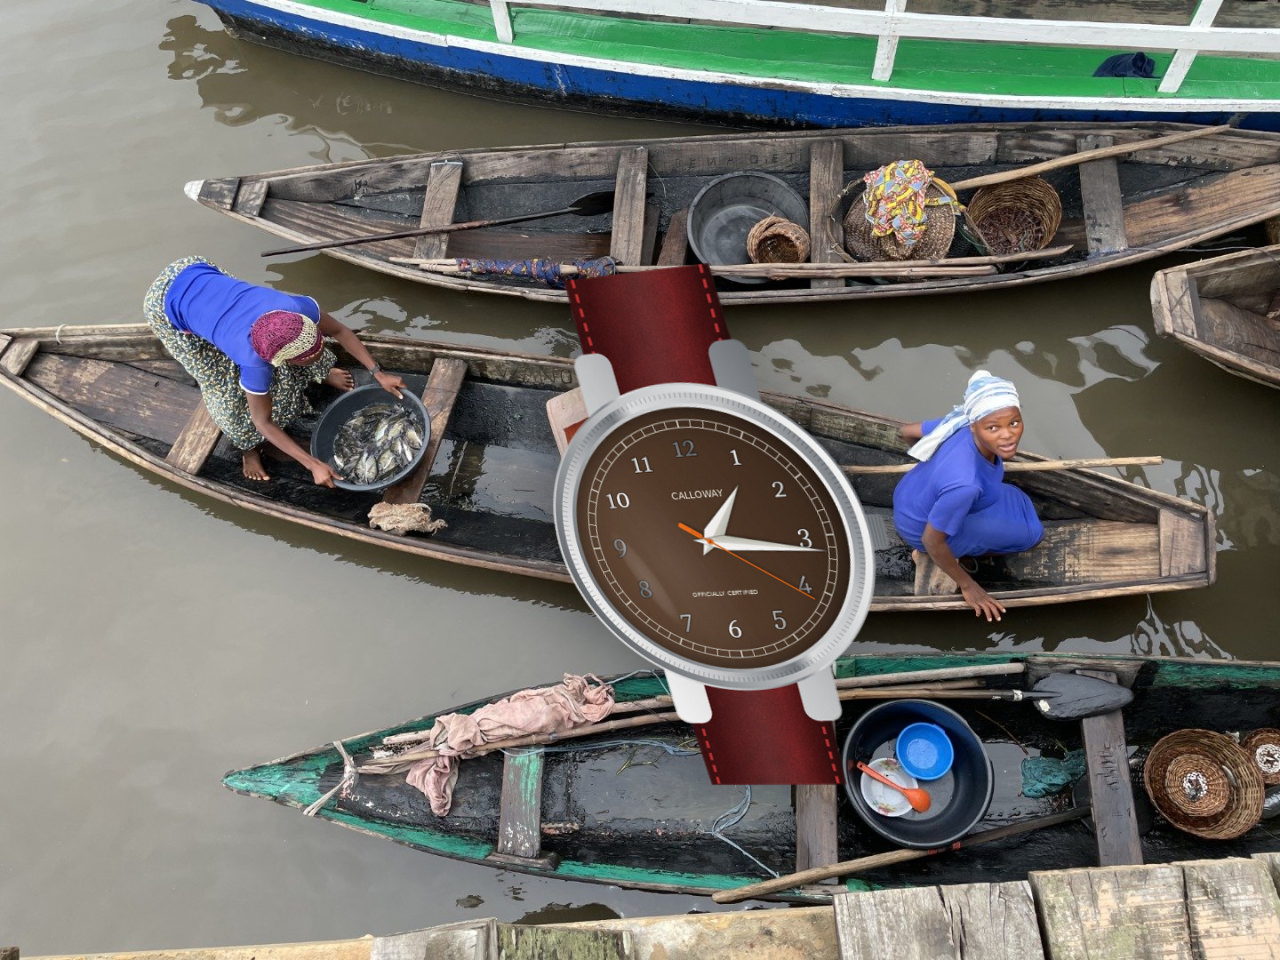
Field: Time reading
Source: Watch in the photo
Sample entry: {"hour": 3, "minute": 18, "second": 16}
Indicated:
{"hour": 1, "minute": 16, "second": 21}
